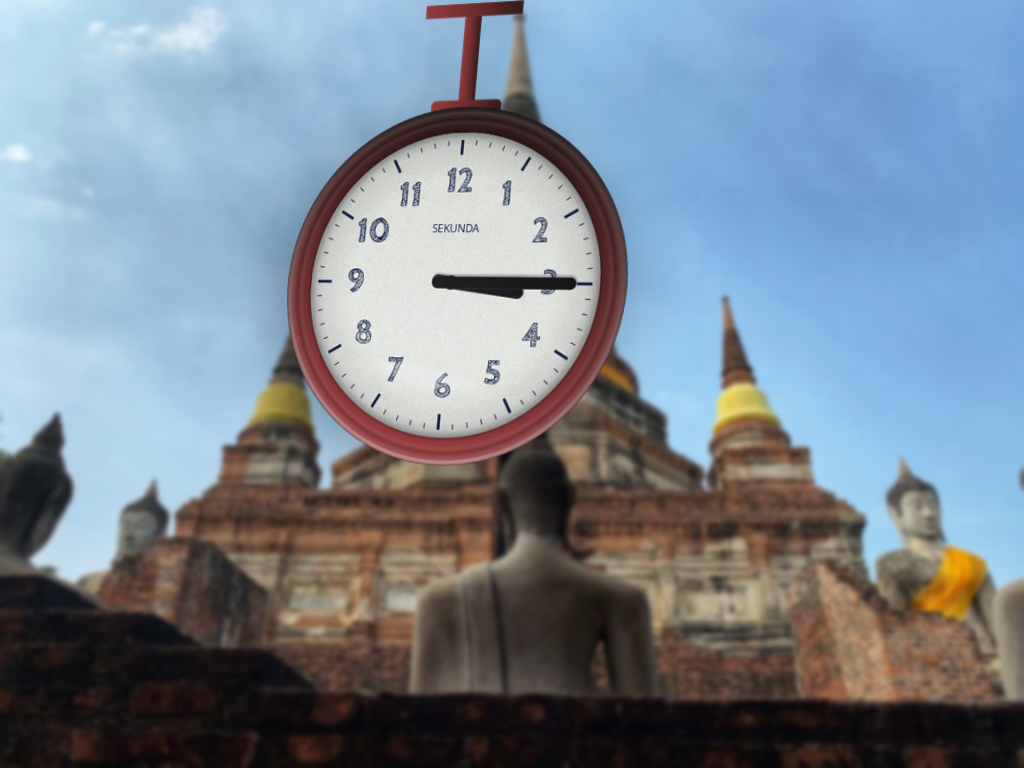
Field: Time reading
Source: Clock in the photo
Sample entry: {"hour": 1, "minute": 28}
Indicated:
{"hour": 3, "minute": 15}
